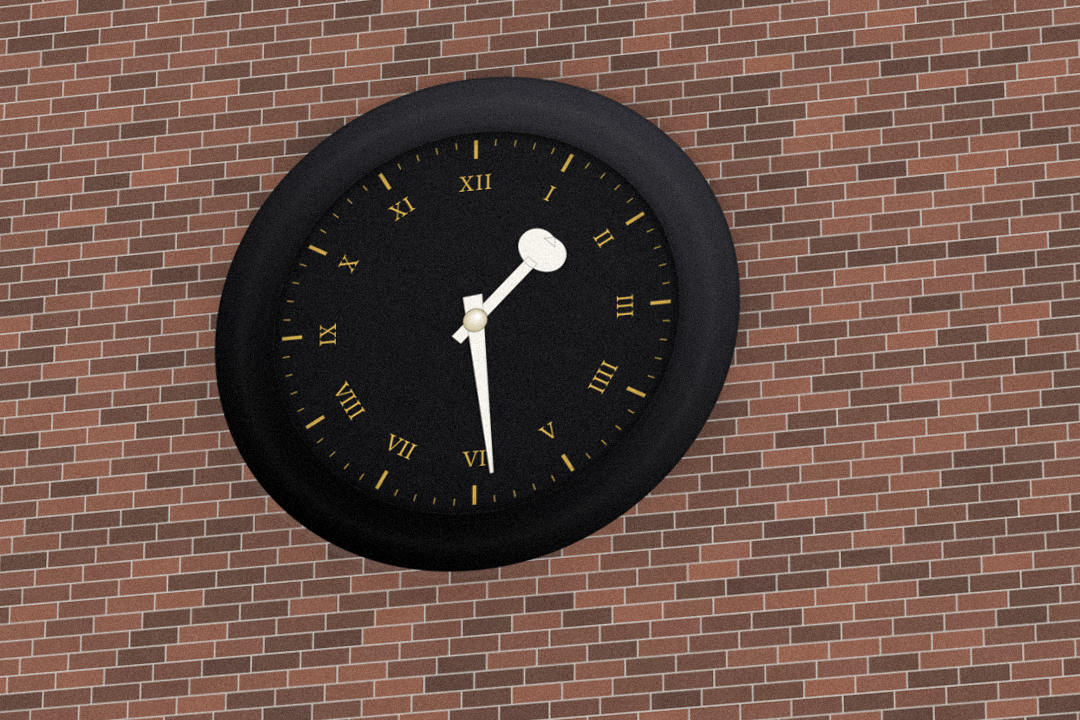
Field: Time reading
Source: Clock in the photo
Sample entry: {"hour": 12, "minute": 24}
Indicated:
{"hour": 1, "minute": 29}
